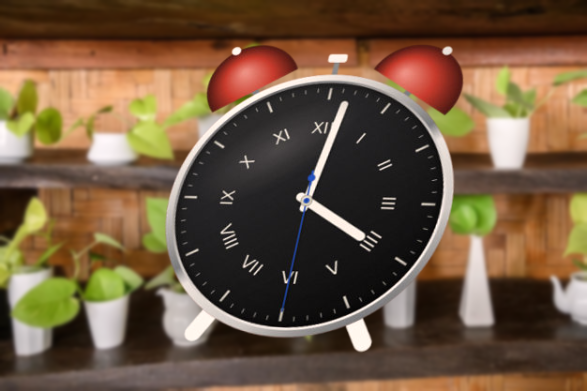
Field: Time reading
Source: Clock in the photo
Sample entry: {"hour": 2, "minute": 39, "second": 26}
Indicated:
{"hour": 4, "minute": 1, "second": 30}
